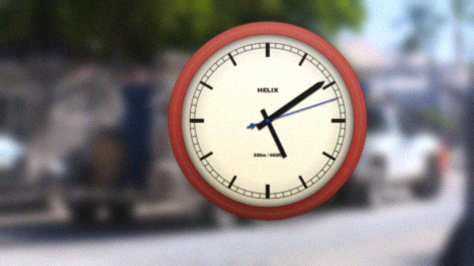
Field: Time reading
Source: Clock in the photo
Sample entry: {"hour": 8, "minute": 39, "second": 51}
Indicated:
{"hour": 5, "minute": 9, "second": 12}
